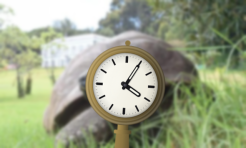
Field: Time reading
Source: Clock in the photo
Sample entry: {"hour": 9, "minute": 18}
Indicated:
{"hour": 4, "minute": 5}
